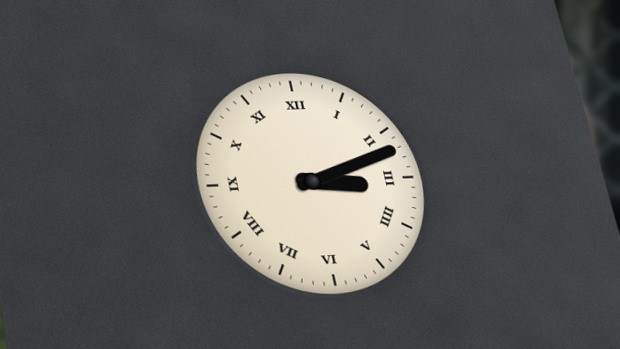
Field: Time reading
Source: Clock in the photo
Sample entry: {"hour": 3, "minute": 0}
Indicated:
{"hour": 3, "minute": 12}
